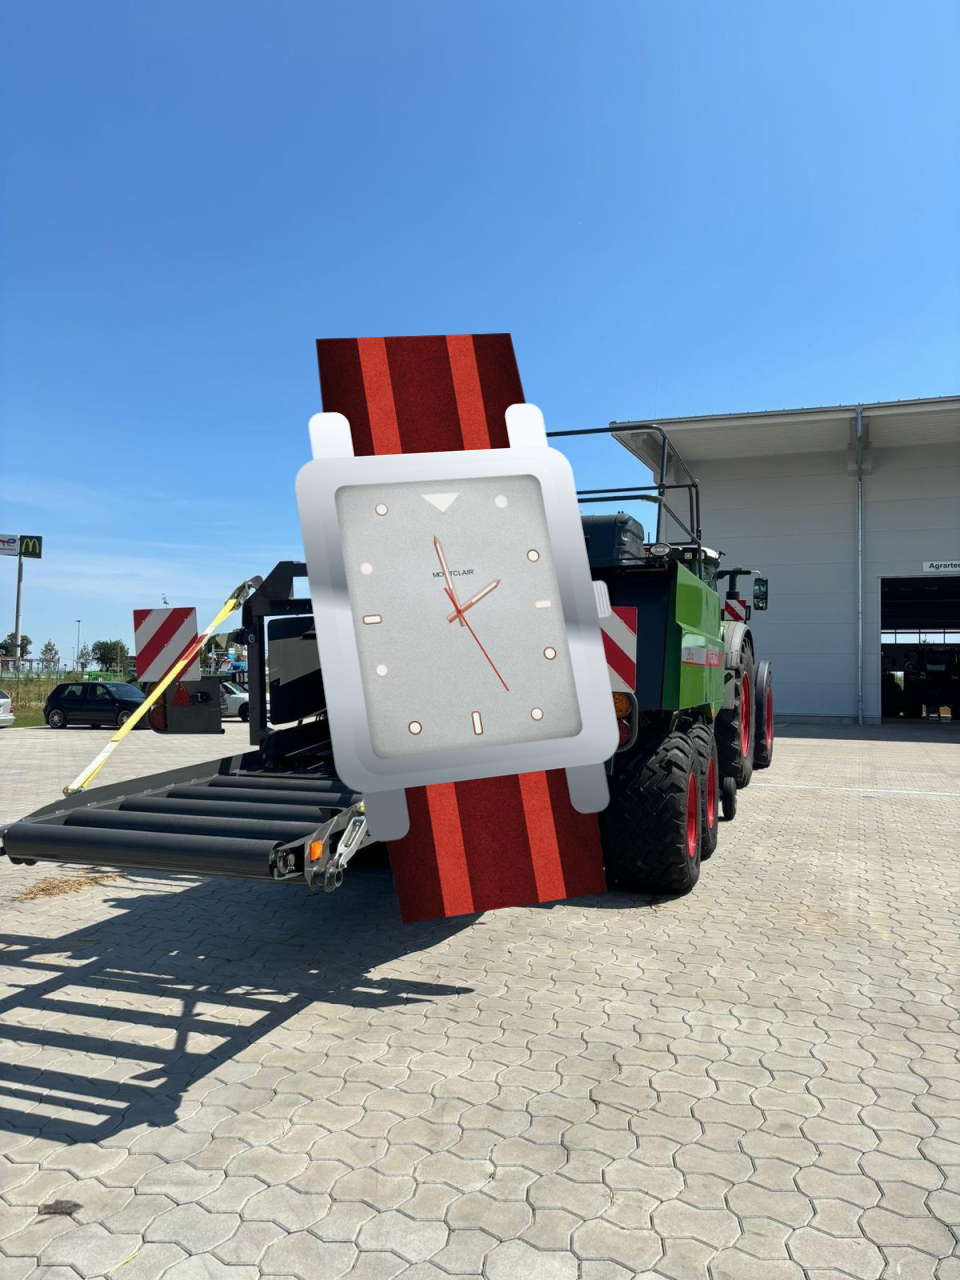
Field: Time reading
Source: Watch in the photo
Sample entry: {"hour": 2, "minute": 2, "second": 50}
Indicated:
{"hour": 1, "minute": 58, "second": 26}
